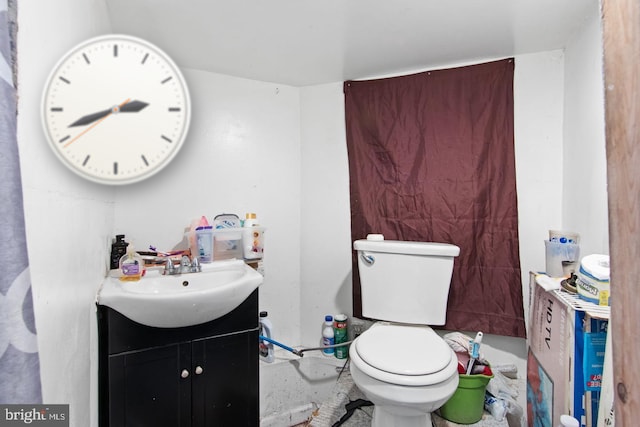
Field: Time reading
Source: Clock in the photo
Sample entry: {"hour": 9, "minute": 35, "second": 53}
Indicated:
{"hour": 2, "minute": 41, "second": 39}
